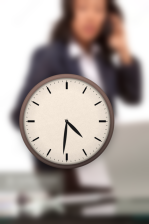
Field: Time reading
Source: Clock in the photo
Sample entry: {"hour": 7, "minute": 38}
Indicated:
{"hour": 4, "minute": 31}
